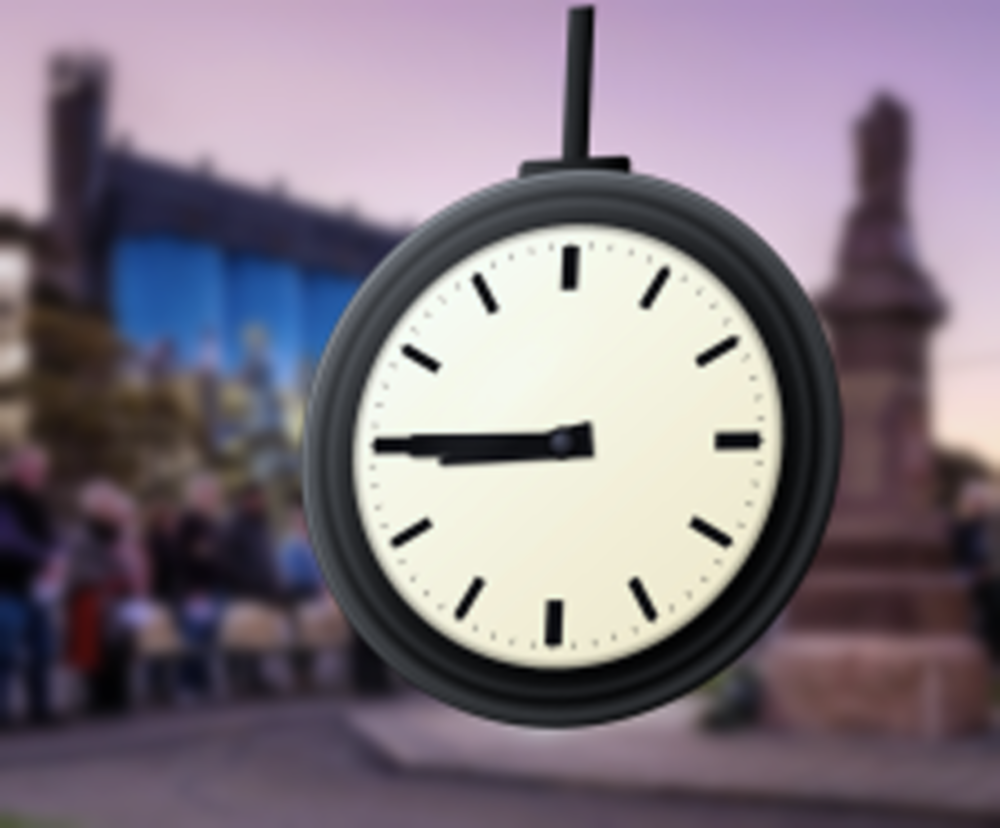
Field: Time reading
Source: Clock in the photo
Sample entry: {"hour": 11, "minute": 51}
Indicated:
{"hour": 8, "minute": 45}
